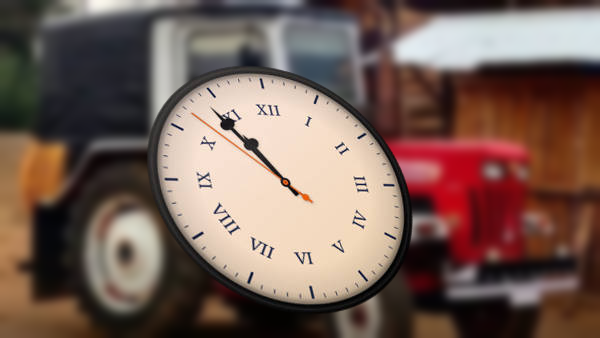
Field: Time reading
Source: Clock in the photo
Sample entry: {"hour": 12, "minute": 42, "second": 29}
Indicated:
{"hour": 10, "minute": 53, "second": 52}
